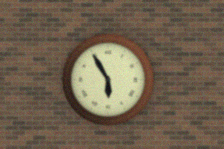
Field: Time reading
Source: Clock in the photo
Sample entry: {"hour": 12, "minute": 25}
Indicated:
{"hour": 5, "minute": 55}
